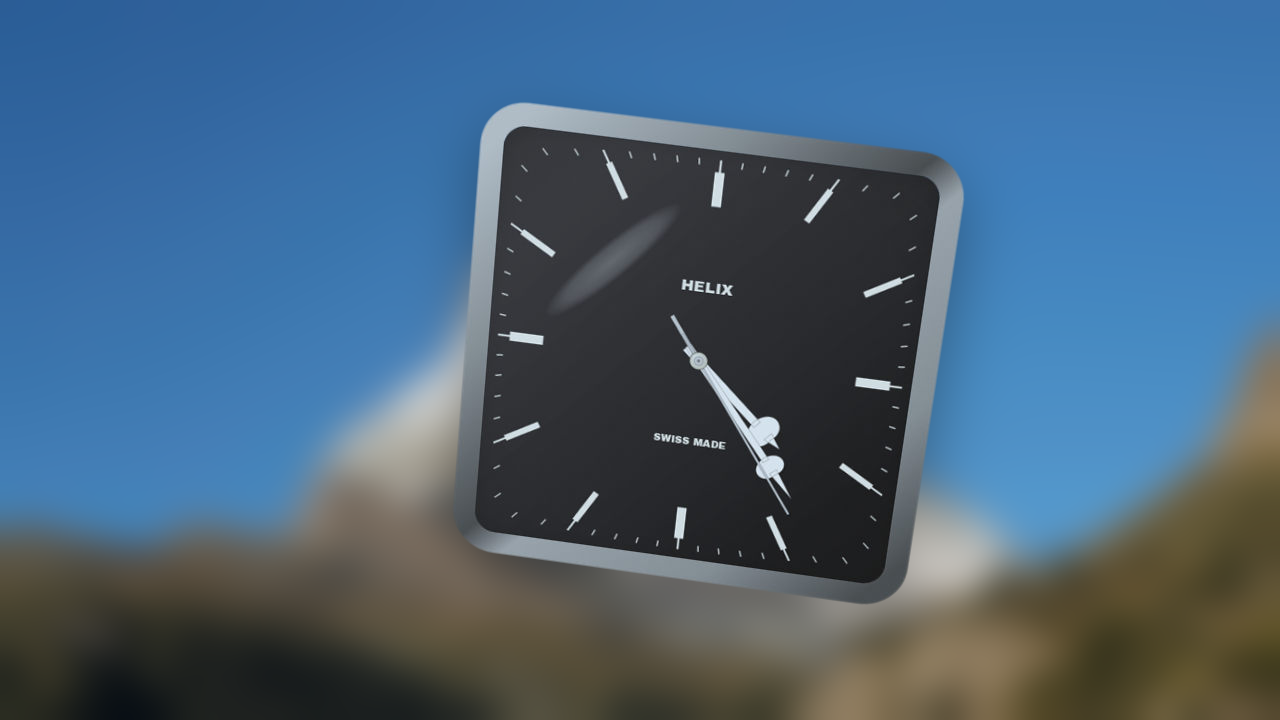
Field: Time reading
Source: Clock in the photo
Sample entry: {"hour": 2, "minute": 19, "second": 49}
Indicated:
{"hour": 4, "minute": 23, "second": 24}
